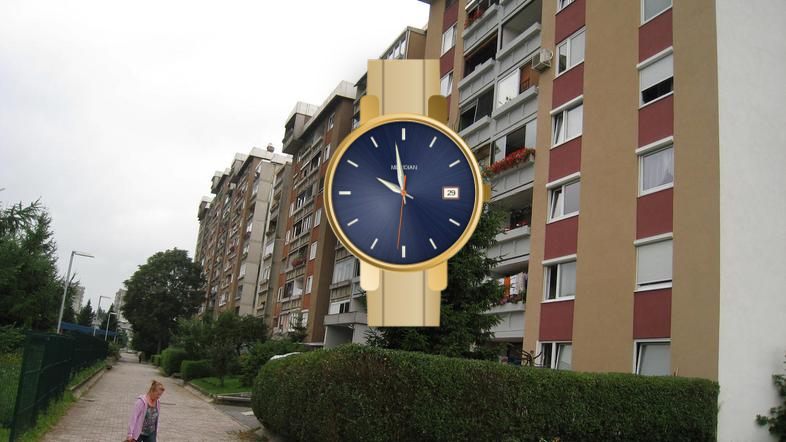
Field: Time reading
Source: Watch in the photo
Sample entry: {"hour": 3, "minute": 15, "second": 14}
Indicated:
{"hour": 9, "minute": 58, "second": 31}
